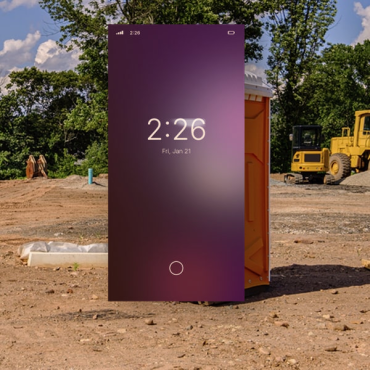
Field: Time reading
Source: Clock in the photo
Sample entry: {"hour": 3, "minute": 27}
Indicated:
{"hour": 2, "minute": 26}
